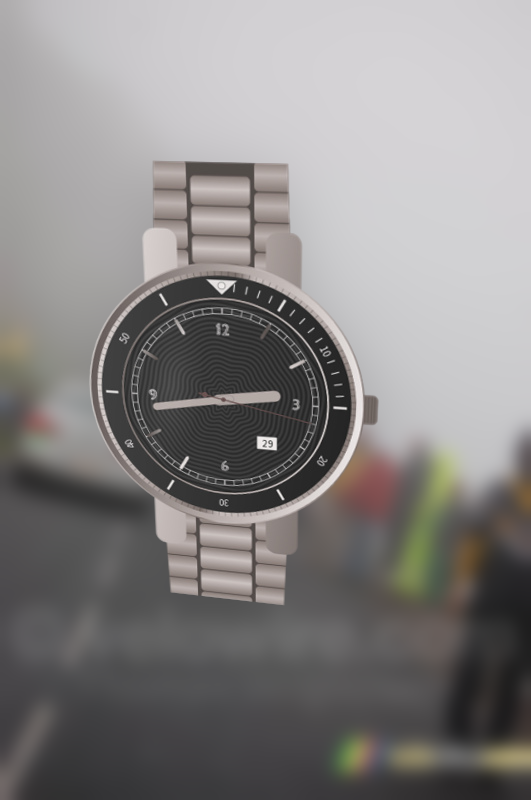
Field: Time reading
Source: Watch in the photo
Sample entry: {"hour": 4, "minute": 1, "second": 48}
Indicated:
{"hour": 2, "minute": 43, "second": 17}
